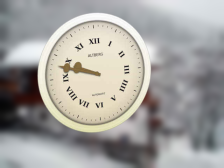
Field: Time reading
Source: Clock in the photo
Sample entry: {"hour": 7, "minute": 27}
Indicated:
{"hour": 9, "minute": 48}
